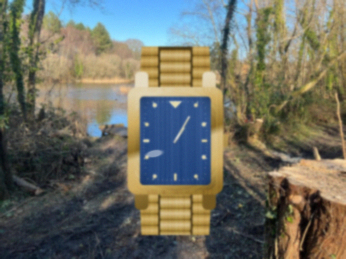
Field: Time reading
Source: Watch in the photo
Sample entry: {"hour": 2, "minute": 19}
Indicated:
{"hour": 1, "minute": 5}
